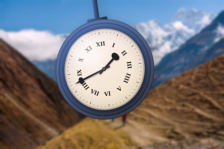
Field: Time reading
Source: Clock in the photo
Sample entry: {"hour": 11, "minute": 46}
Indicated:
{"hour": 1, "minute": 42}
